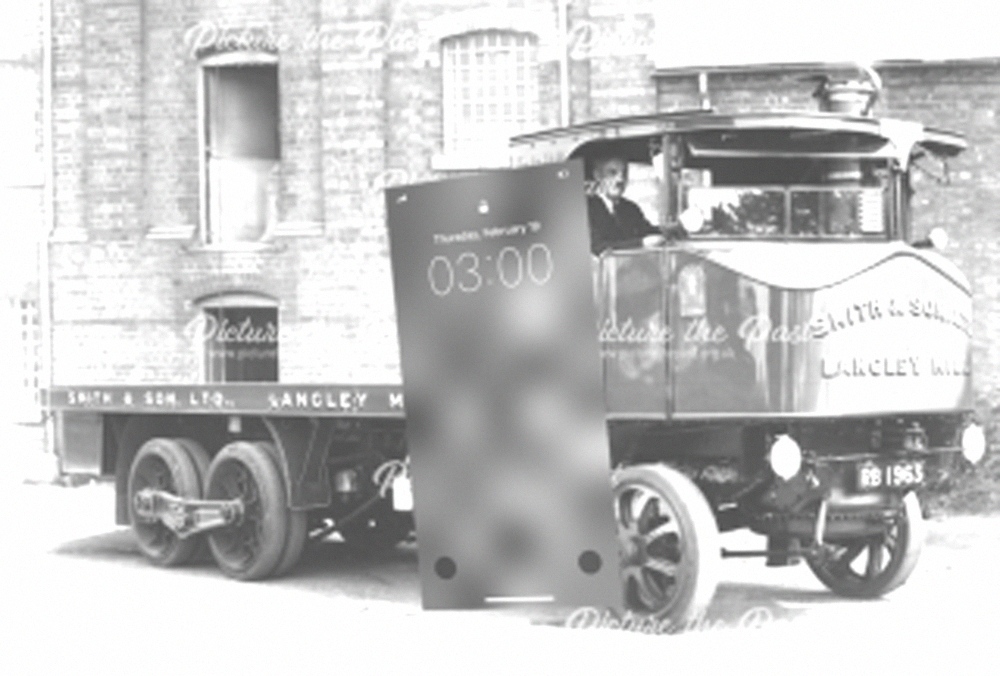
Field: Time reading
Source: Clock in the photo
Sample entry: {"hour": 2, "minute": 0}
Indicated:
{"hour": 3, "minute": 0}
